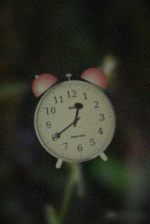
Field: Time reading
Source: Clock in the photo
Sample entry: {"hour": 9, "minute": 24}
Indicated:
{"hour": 12, "minute": 40}
